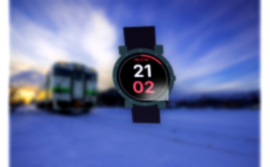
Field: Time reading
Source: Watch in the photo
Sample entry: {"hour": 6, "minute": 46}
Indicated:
{"hour": 21, "minute": 2}
